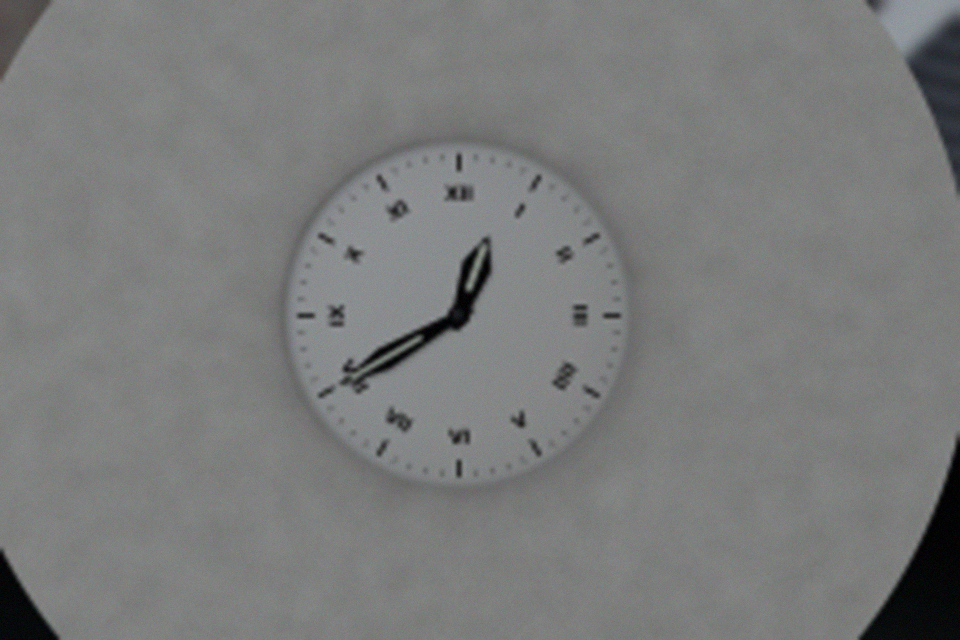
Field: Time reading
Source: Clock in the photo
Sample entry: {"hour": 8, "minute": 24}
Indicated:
{"hour": 12, "minute": 40}
